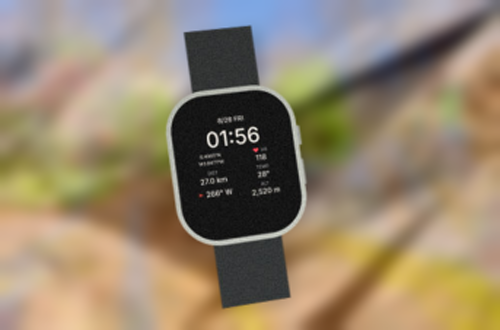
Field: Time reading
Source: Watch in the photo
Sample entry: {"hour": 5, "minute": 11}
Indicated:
{"hour": 1, "minute": 56}
